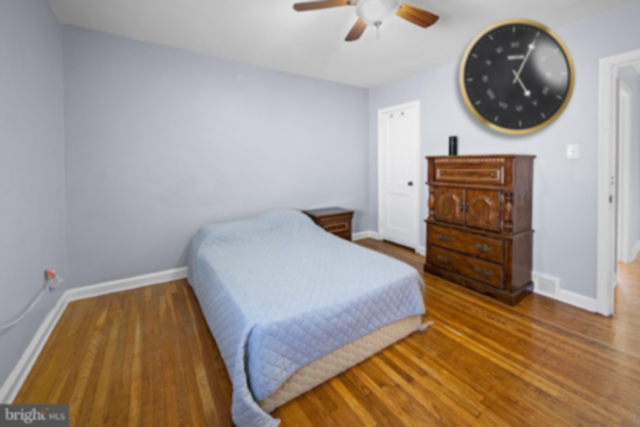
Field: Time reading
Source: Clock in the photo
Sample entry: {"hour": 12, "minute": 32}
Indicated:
{"hour": 5, "minute": 5}
